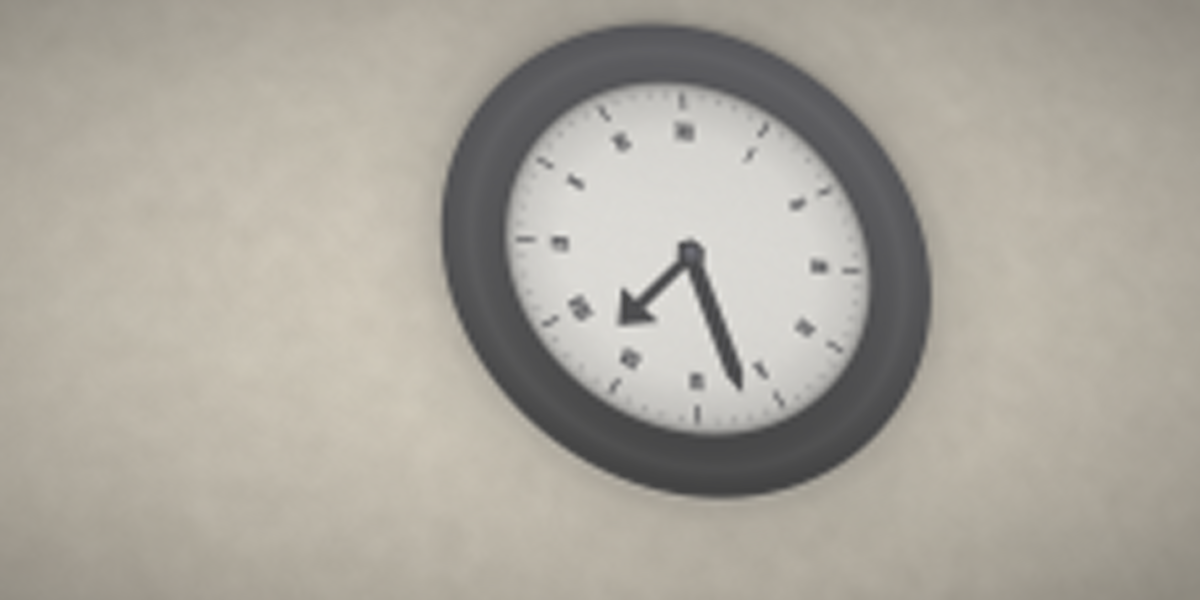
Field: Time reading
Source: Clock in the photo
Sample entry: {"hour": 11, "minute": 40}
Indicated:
{"hour": 7, "minute": 27}
